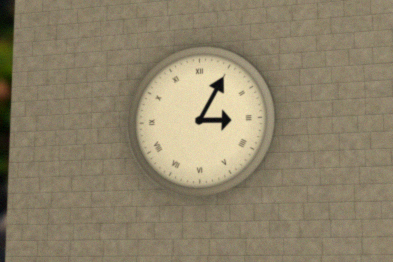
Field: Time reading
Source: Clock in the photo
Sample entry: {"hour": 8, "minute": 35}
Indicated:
{"hour": 3, "minute": 5}
